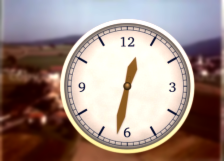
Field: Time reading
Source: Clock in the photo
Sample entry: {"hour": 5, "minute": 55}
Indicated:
{"hour": 12, "minute": 32}
